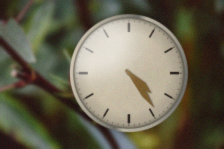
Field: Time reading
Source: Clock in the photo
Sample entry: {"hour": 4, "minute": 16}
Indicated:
{"hour": 4, "minute": 24}
